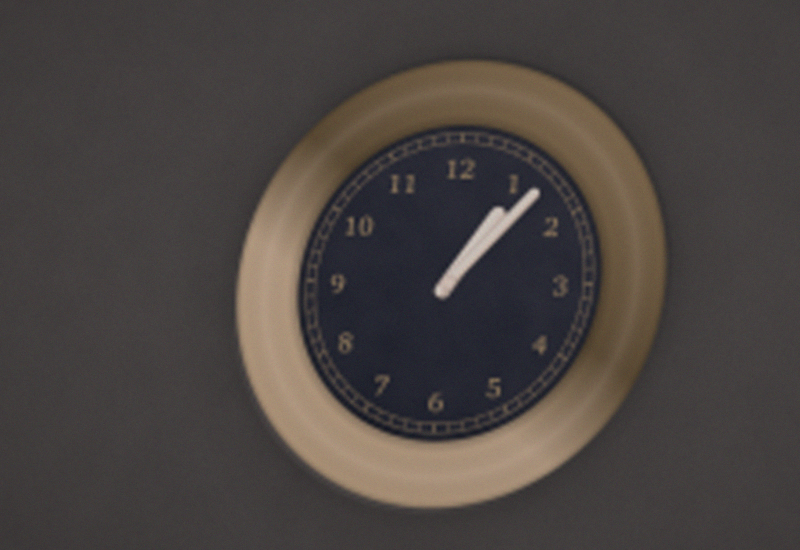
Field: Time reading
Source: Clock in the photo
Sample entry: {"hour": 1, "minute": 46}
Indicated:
{"hour": 1, "minute": 7}
